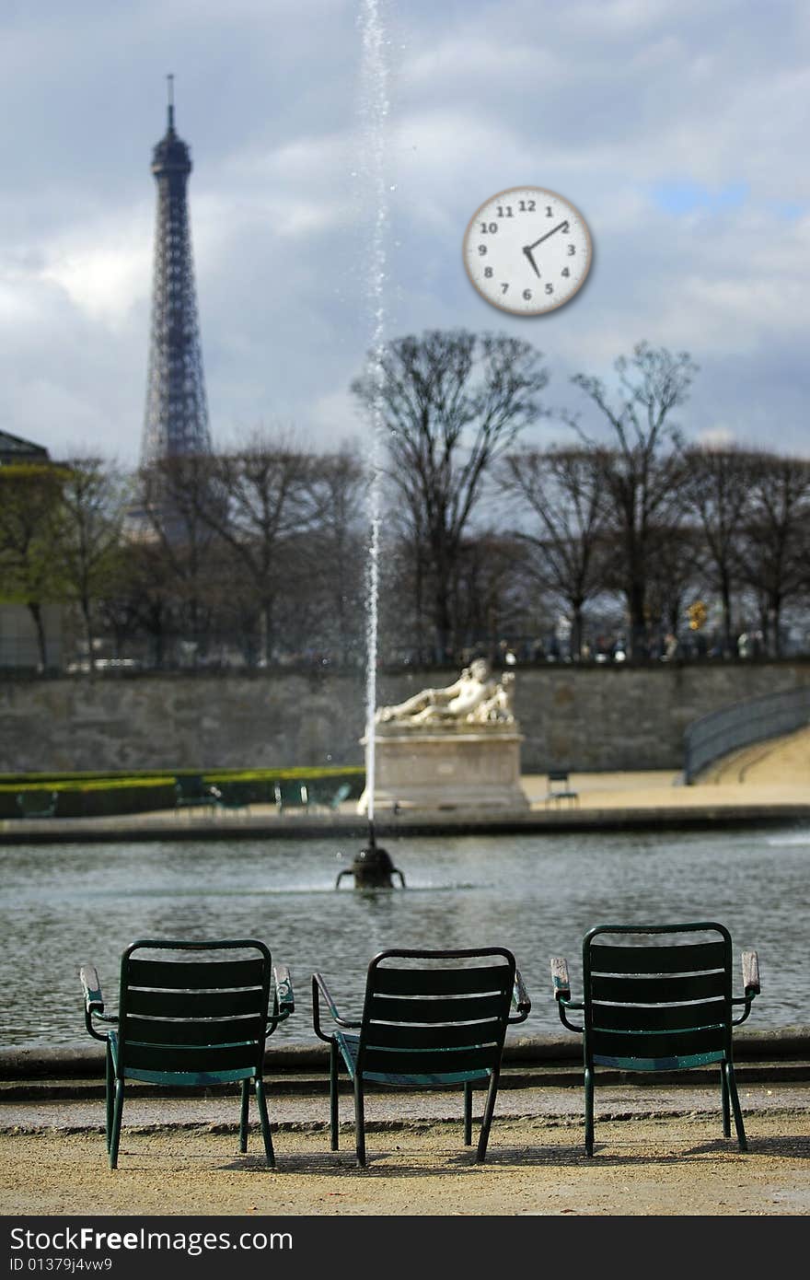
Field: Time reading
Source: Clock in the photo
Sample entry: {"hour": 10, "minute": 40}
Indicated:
{"hour": 5, "minute": 9}
